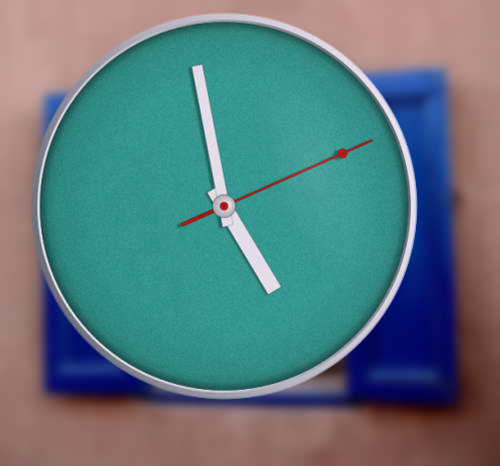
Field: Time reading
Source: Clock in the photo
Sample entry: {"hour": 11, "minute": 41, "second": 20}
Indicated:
{"hour": 4, "minute": 58, "second": 11}
